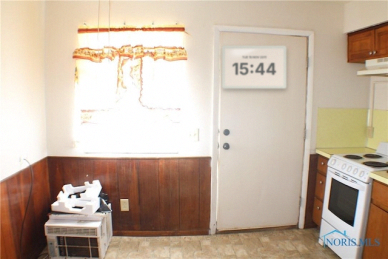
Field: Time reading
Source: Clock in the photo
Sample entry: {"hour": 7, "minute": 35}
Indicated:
{"hour": 15, "minute": 44}
